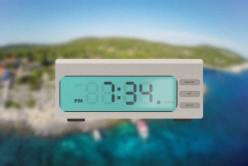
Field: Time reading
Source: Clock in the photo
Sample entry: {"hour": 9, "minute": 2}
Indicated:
{"hour": 7, "minute": 34}
